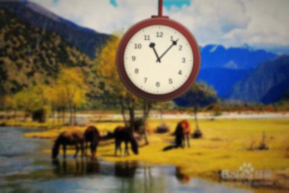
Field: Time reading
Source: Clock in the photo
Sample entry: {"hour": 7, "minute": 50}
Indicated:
{"hour": 11, "minute": 7}
